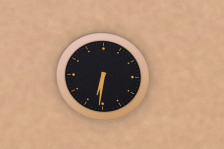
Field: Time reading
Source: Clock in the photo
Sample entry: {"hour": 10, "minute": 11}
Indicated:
{"hour": 6, "minute": 31}
